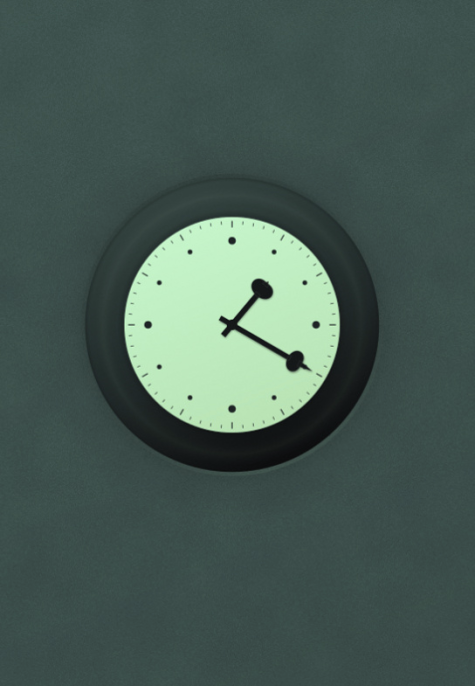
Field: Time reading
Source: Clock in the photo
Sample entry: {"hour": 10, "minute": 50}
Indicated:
{"hour": 1, "minute": 20}
